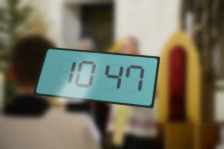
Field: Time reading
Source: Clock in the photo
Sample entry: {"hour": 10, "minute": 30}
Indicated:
{"hour": 10, "minute": 47}
